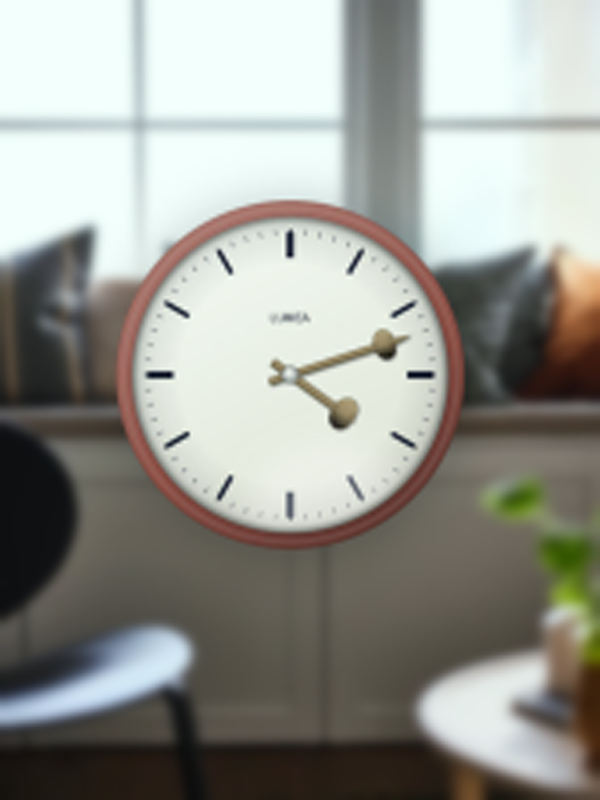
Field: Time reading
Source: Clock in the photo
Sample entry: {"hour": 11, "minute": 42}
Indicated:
{"hour": 4, "minute": 12}
